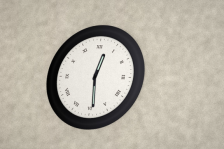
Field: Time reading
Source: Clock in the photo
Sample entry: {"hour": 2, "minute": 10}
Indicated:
{"hour": 12, "minute": 29}
